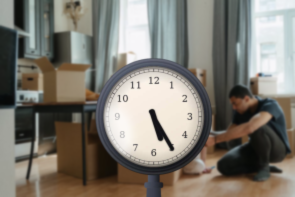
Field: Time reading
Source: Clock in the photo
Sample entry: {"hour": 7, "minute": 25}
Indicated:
{"hour": 5, "minute": 25}
